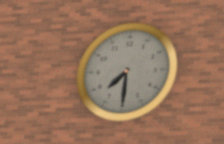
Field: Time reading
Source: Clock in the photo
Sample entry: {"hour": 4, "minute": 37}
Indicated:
{"hour": 7, "minute": 30}
